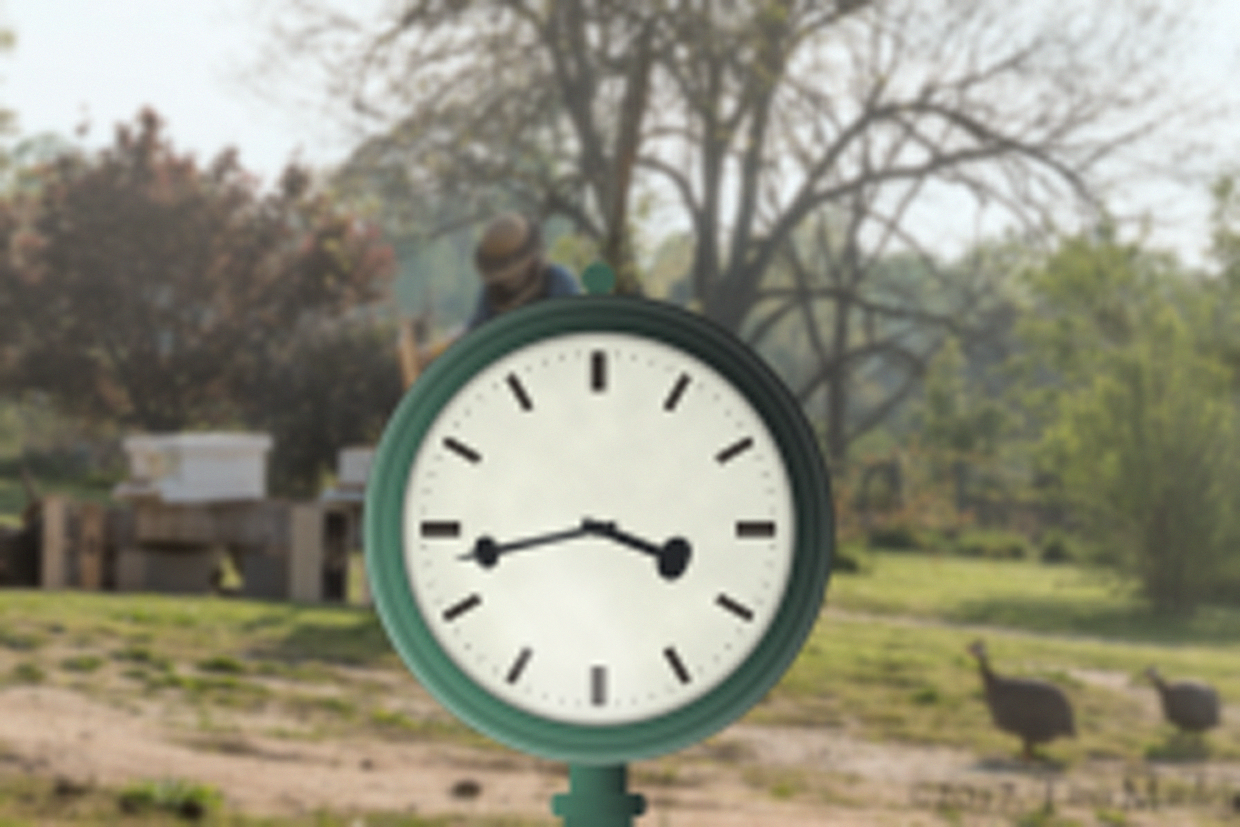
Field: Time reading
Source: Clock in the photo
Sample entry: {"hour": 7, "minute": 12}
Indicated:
{"hour": 3, "minute": 43}
